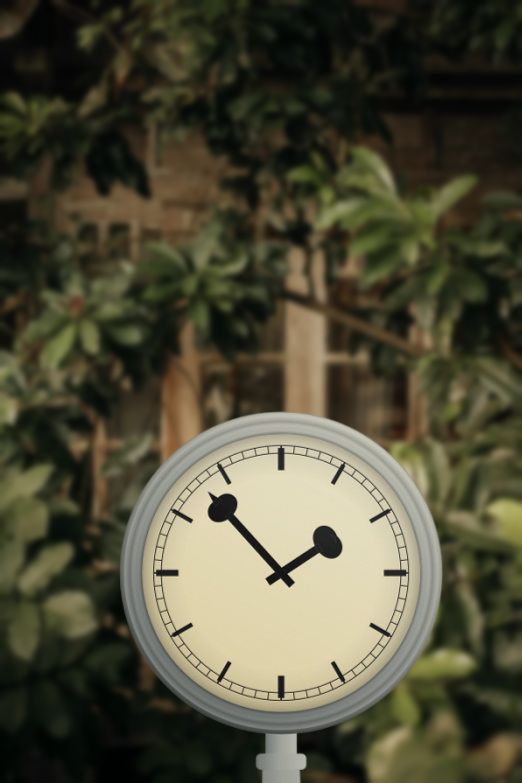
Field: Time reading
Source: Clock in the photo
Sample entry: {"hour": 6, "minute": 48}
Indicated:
{"hour": 1, "minute": 53}
